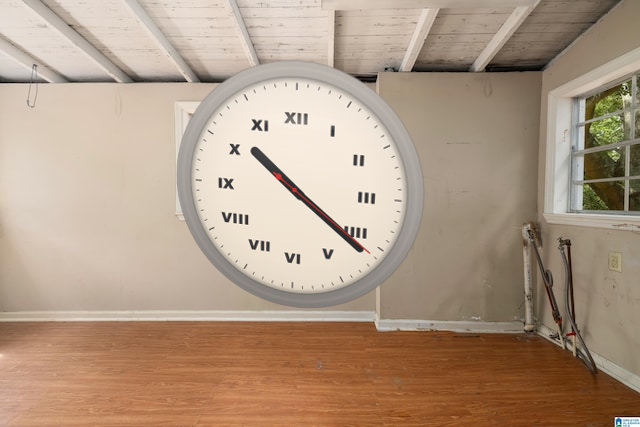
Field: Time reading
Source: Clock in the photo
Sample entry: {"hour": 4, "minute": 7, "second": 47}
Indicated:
{"hour": 10, "minute": 21, "second": 21}
